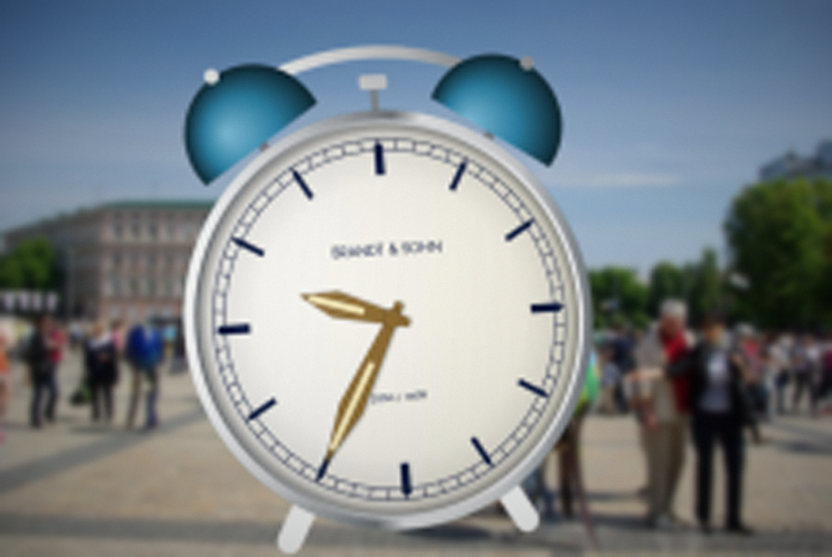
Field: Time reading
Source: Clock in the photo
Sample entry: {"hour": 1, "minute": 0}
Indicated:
{"hour": 9, "minute": 35}
